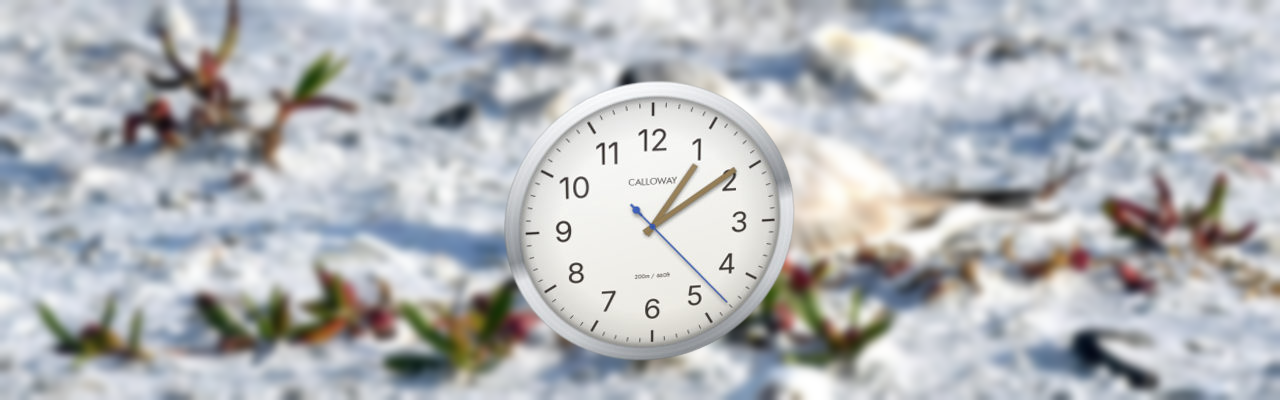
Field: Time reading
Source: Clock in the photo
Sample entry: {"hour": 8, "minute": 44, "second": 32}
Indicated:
{"hour": 1, "minute": 9, "second": 23}
